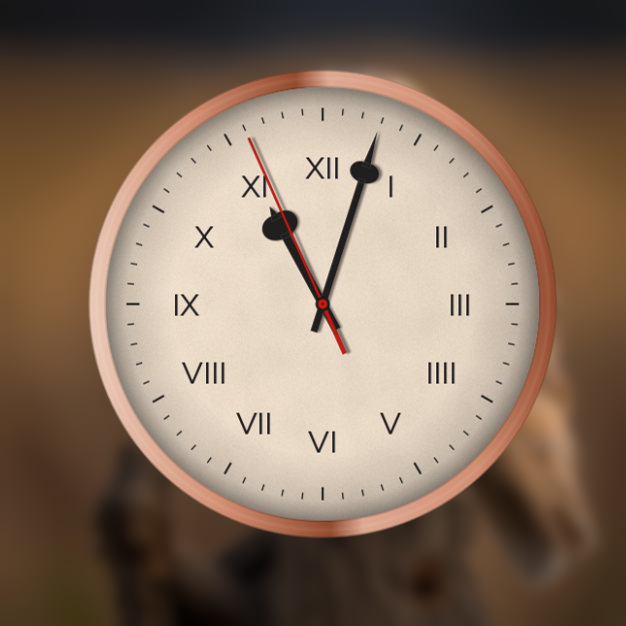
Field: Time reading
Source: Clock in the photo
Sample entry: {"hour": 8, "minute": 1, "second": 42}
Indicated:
{"hour": 11, "minute": 2, "second": 56}
